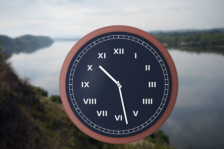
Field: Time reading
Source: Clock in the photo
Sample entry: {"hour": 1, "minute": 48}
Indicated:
{"hour": 10, "minute": 28}
